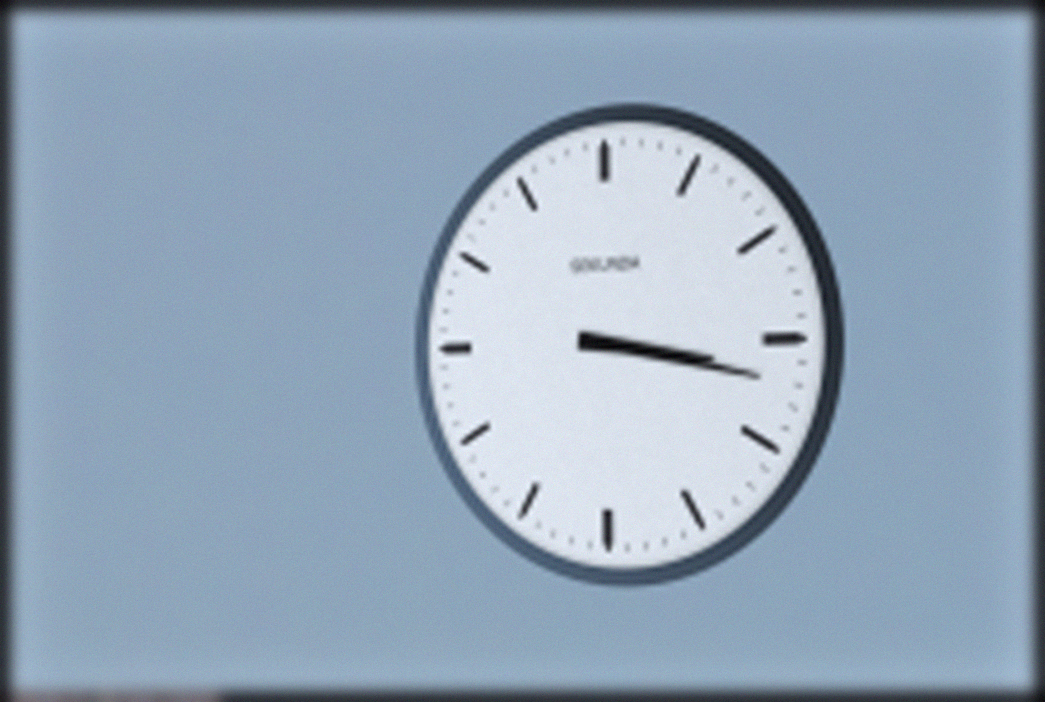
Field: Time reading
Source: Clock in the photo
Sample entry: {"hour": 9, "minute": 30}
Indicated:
{"hour": 3, "minute": 17}
